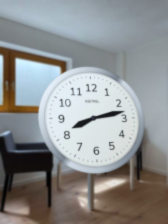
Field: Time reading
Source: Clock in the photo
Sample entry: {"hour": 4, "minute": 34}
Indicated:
{"hour": 8, "minute": 13}
